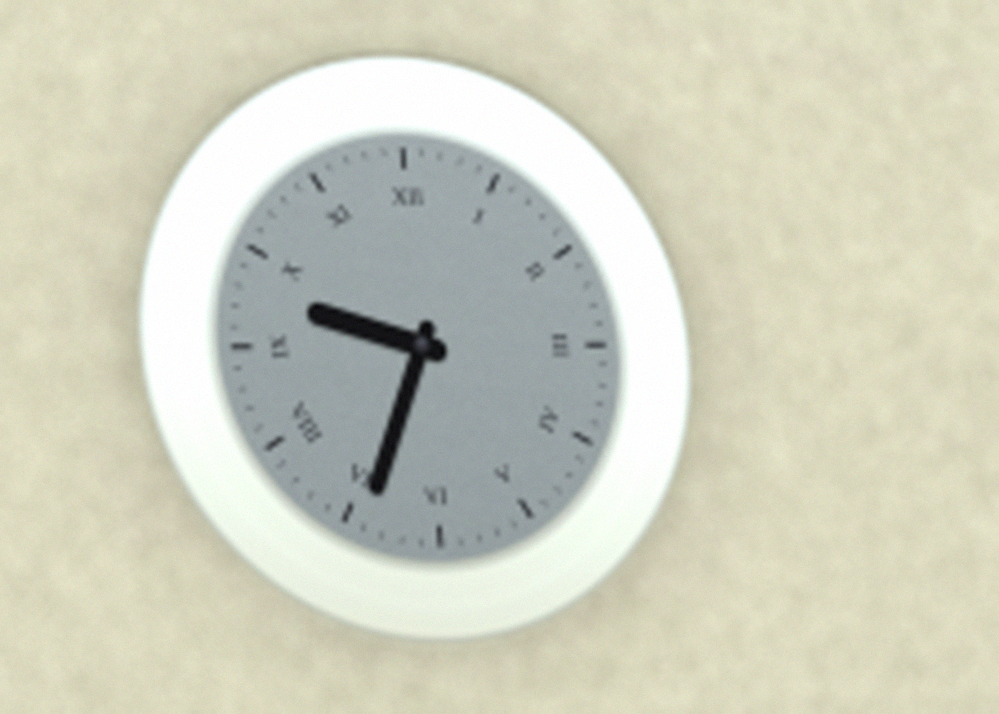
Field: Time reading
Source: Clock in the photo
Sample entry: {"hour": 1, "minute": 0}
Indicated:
{"hour": 9, "minute": 34}
